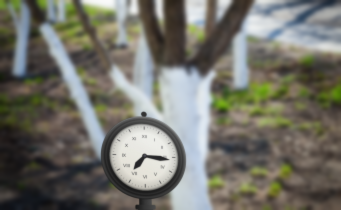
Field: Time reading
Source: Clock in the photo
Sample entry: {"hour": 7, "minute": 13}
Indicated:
{"hour": 7, "minute": 16}
